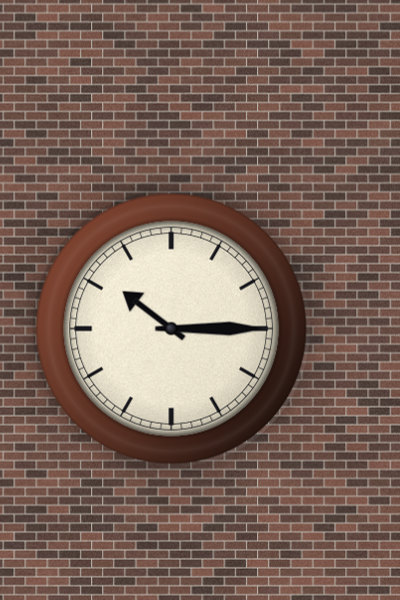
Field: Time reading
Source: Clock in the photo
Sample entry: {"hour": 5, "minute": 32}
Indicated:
{"hour": 10, "minute": 15}
